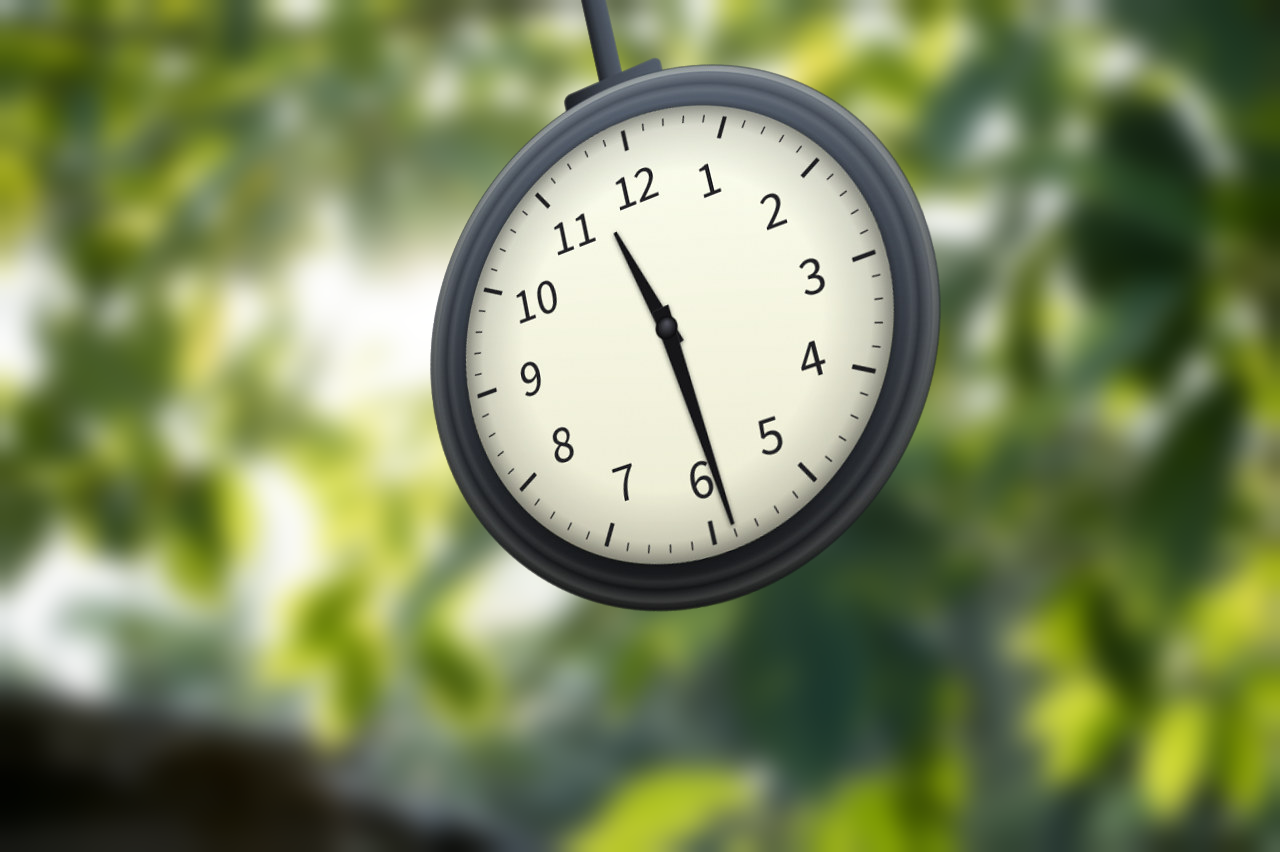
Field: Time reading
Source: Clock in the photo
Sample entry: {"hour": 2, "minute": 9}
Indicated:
{"hour": 11, "minute": 29}
